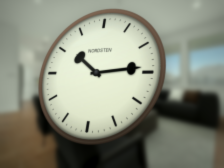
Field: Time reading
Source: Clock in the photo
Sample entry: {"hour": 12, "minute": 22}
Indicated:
{"hour": 10, "minute": 14}
